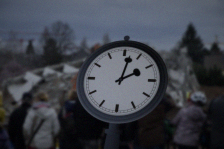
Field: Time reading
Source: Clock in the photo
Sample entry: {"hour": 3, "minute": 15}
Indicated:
{"hour": 2, "minute": 2}
